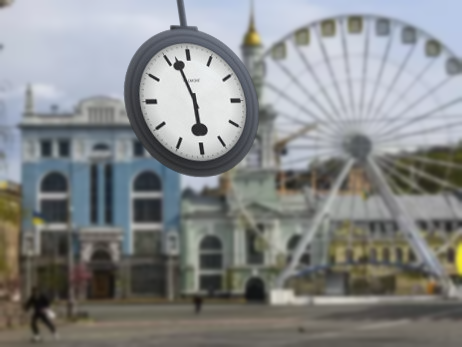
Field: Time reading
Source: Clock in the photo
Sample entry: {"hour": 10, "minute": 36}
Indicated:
{"hour": 5, "minute": 57}
